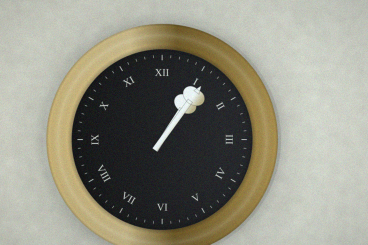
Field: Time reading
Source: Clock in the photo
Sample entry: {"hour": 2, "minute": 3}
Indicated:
{"hour": 1, "minute": 6}
